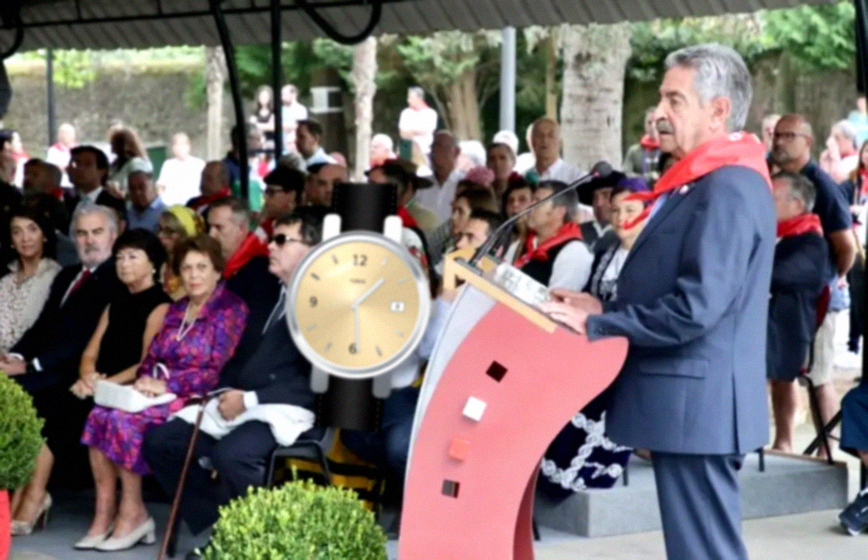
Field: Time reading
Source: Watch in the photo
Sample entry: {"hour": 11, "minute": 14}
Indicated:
{"hour": 1, "minute": 29}
